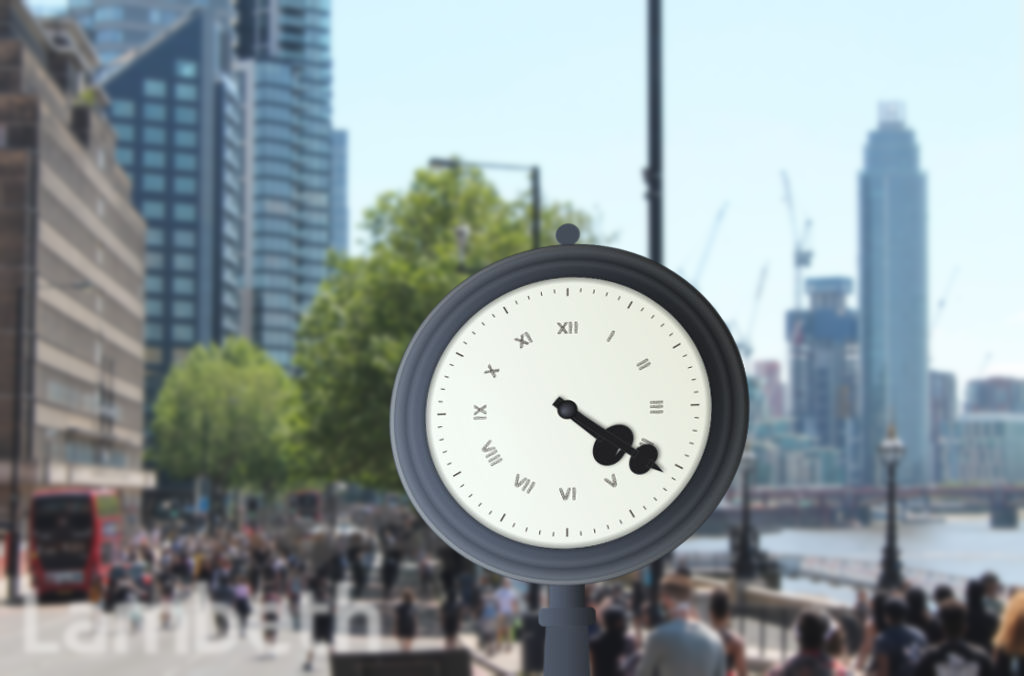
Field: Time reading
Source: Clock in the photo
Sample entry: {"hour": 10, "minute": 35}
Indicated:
{"hour": 4, "minute": 21}
